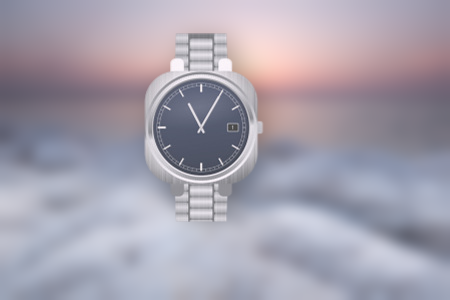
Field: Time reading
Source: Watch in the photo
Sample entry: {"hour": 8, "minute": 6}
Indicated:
{"hour": 11, "minute": 5}
